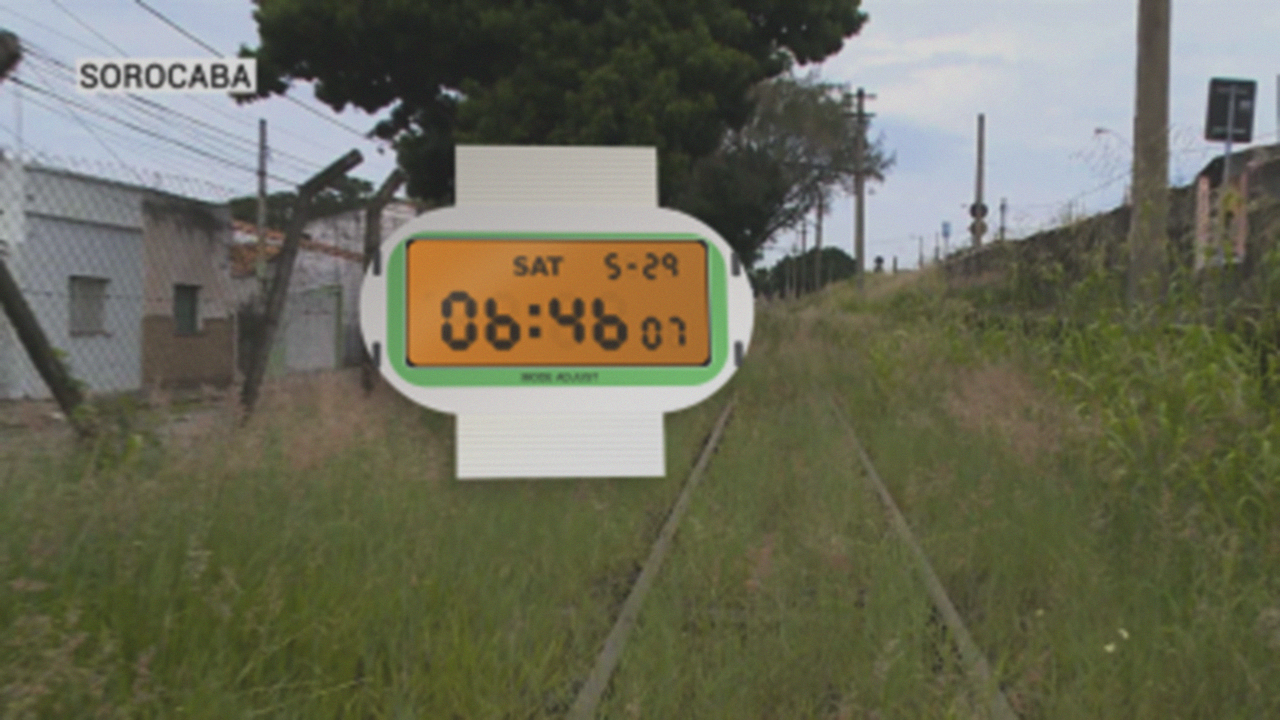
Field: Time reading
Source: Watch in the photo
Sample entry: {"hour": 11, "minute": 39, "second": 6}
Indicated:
{"hour": 6, "minute": 46, "second": 7}
